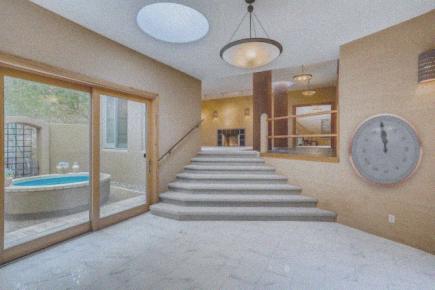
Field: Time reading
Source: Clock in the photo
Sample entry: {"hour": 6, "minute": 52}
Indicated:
{"hour": 11, "minute": 59}
